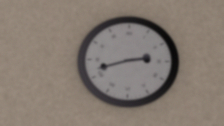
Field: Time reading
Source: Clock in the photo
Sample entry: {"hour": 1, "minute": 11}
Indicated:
{"hour": 2, "minute": 42}
